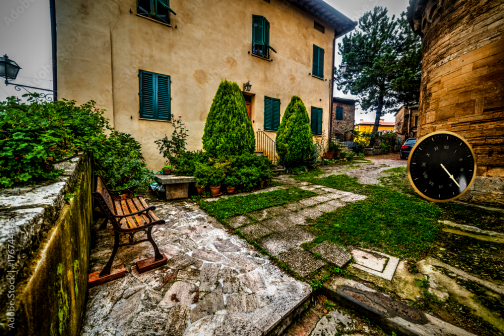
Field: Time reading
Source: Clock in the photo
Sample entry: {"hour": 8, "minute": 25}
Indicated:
{"hour": 4, "minute": 22}
